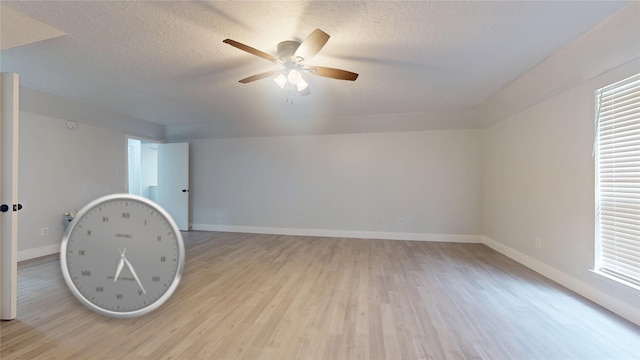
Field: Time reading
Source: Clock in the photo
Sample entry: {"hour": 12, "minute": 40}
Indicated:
{"hour": 6, "minute": 24}
